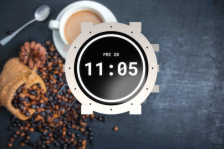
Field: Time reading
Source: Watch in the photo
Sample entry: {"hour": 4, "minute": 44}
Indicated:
{"hour": 11, "minute": 5}
